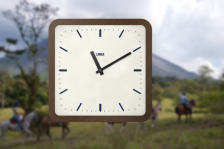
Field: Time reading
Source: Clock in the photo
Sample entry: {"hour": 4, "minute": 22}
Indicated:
{"hour": 11, "minute": 10}
